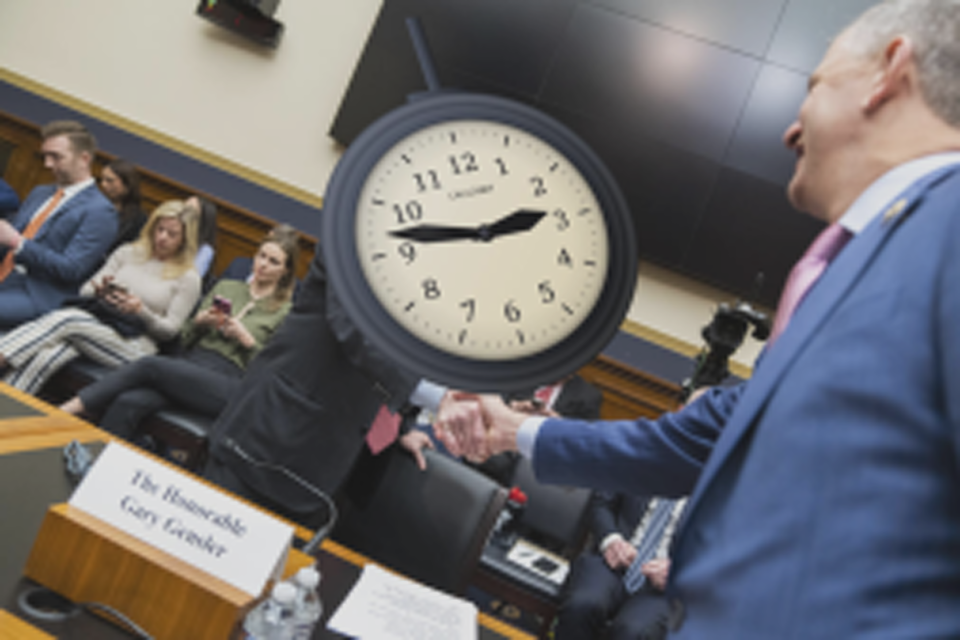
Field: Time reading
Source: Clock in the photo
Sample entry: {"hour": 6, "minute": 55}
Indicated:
{"hour": 2, "minute": 47}
